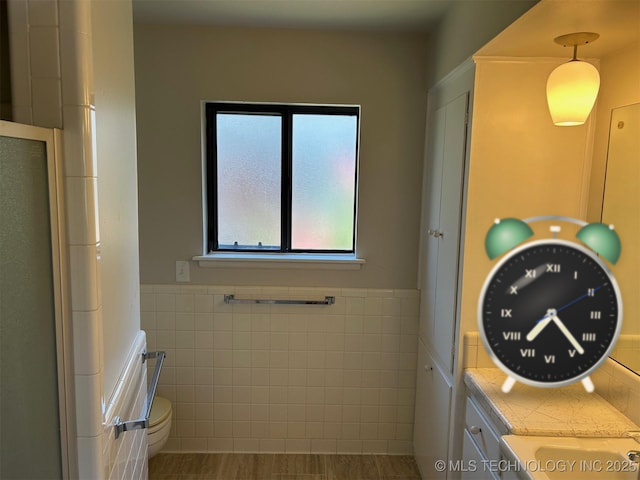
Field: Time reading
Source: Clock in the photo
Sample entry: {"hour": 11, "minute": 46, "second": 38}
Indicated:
{"hour": 7, "minute": 23, "second": 10}
